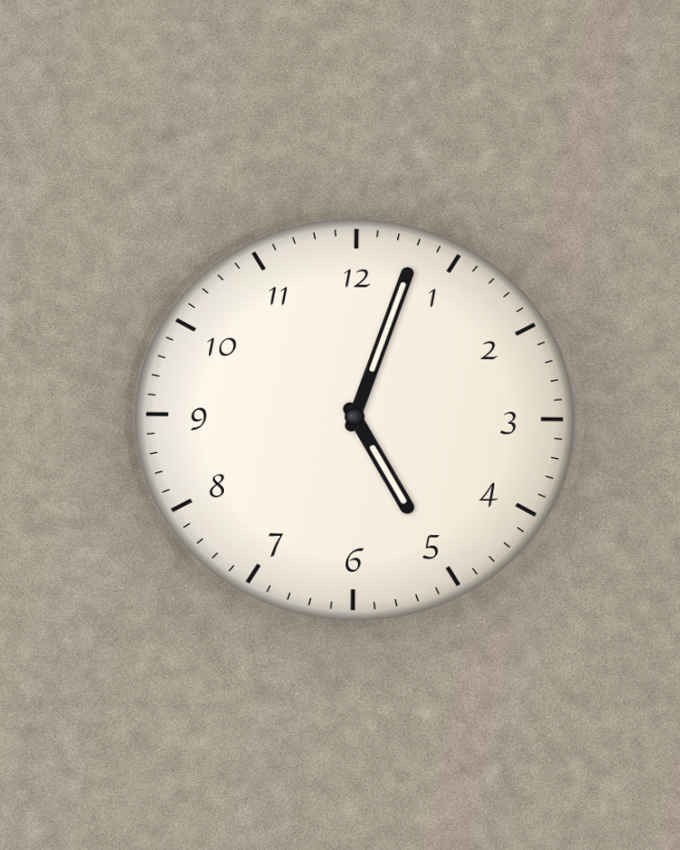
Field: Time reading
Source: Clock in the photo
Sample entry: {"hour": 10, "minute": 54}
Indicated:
{"hour": 5, "minute": 3}
